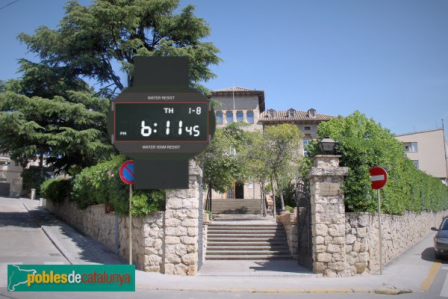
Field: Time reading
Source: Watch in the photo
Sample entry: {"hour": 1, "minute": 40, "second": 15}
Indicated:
{"hour": 6, "minute": 11, "second": 45}
